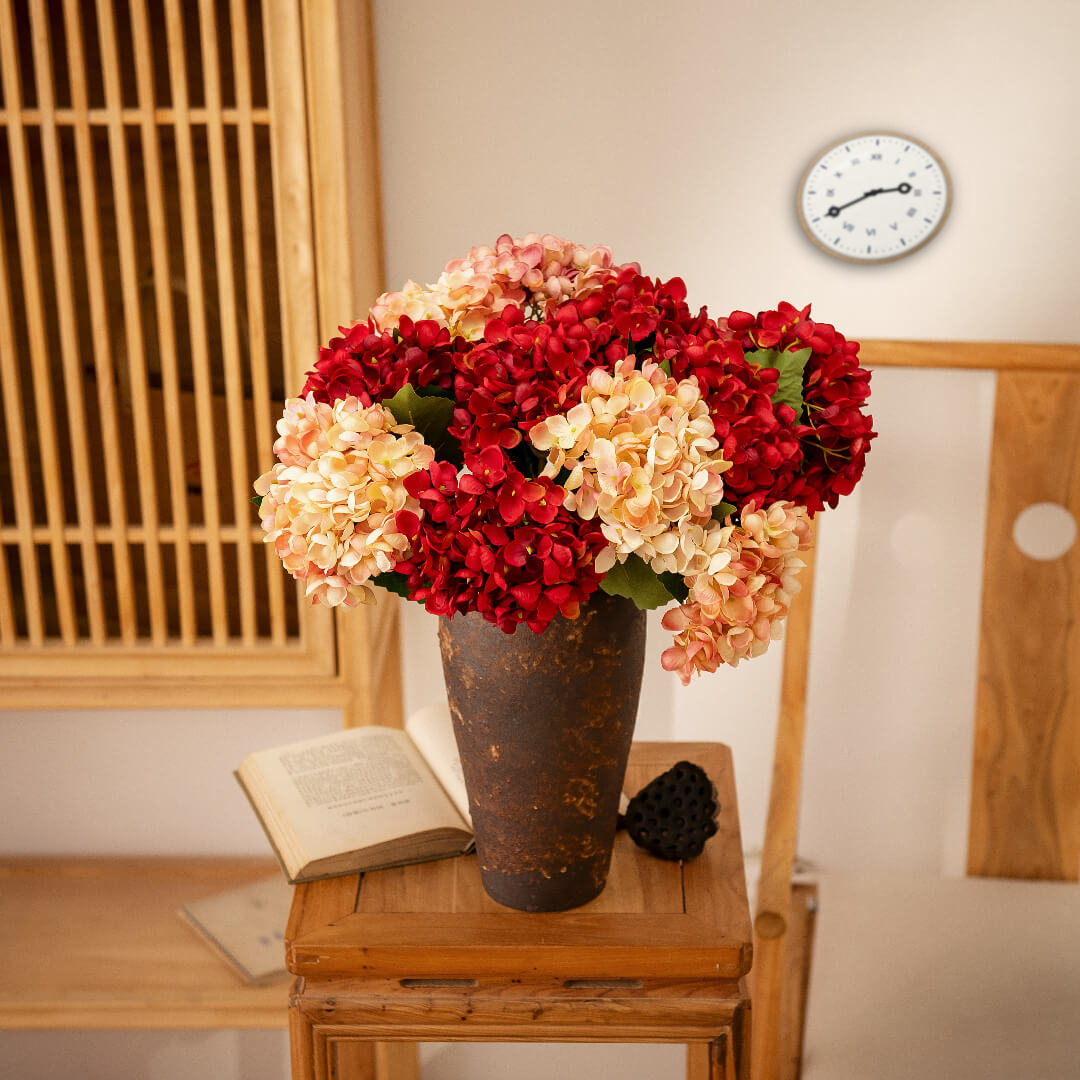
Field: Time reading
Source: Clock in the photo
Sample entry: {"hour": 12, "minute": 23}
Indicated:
{"hour": 2, "minute": 40}
